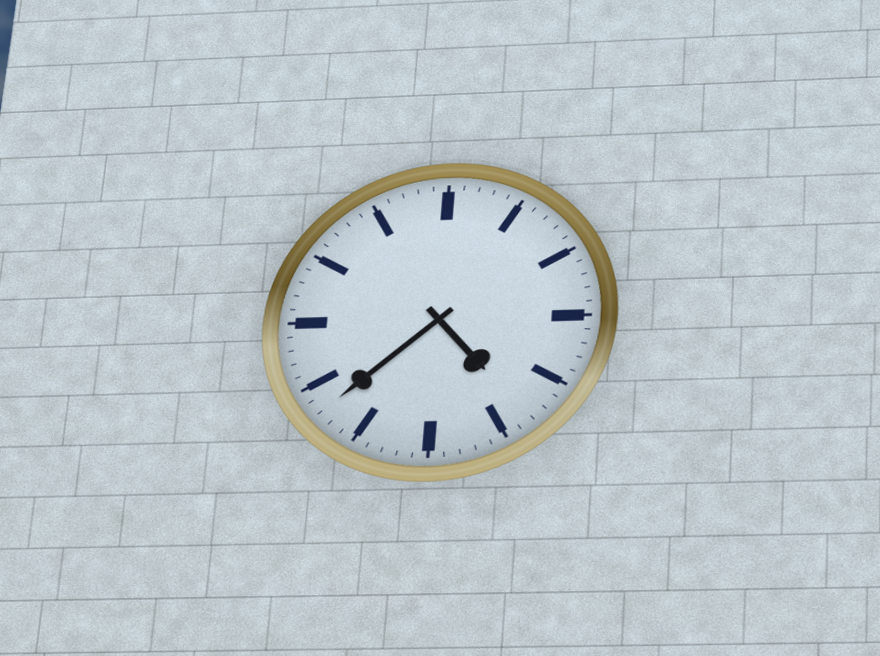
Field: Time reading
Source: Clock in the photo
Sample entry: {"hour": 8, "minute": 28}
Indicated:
{"hour": 4, "minute": 38}
